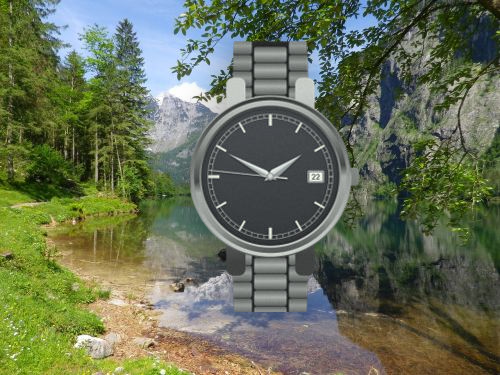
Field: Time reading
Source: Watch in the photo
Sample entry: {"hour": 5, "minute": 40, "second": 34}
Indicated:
{"hour": 1, "minute": 49, "second": 46}
